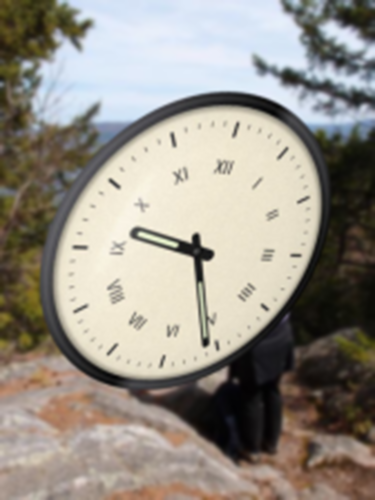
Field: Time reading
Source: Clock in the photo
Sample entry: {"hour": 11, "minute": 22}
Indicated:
{"hour": 9, "minute": 26}
